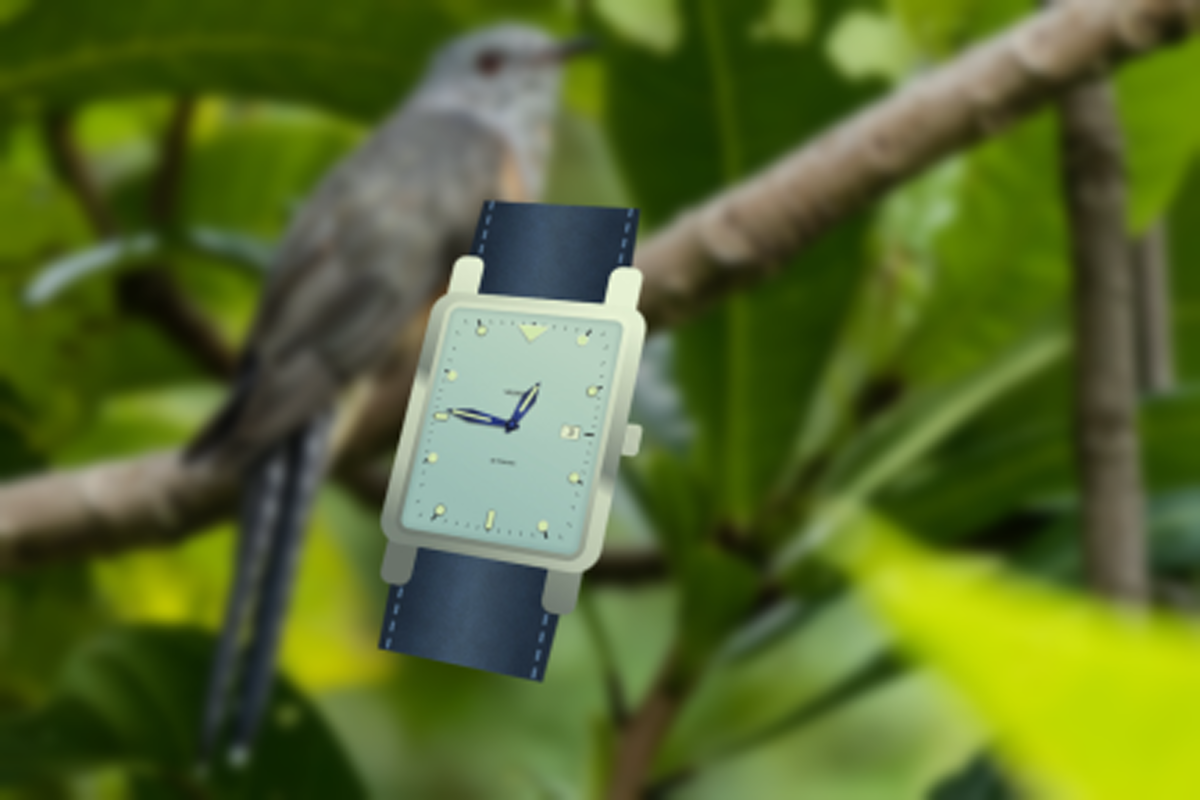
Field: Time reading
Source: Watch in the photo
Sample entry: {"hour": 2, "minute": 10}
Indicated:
{"hour": 12, "minute": 46}
